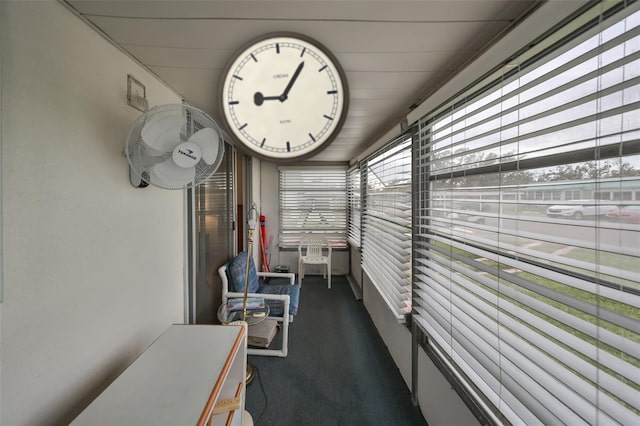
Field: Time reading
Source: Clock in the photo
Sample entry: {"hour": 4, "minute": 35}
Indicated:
{"hour": 9, "minute": 6}
